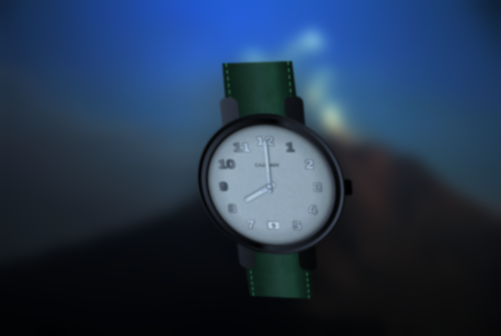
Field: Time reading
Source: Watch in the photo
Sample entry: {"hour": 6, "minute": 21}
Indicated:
{"hour": 8, "minute": 0}
